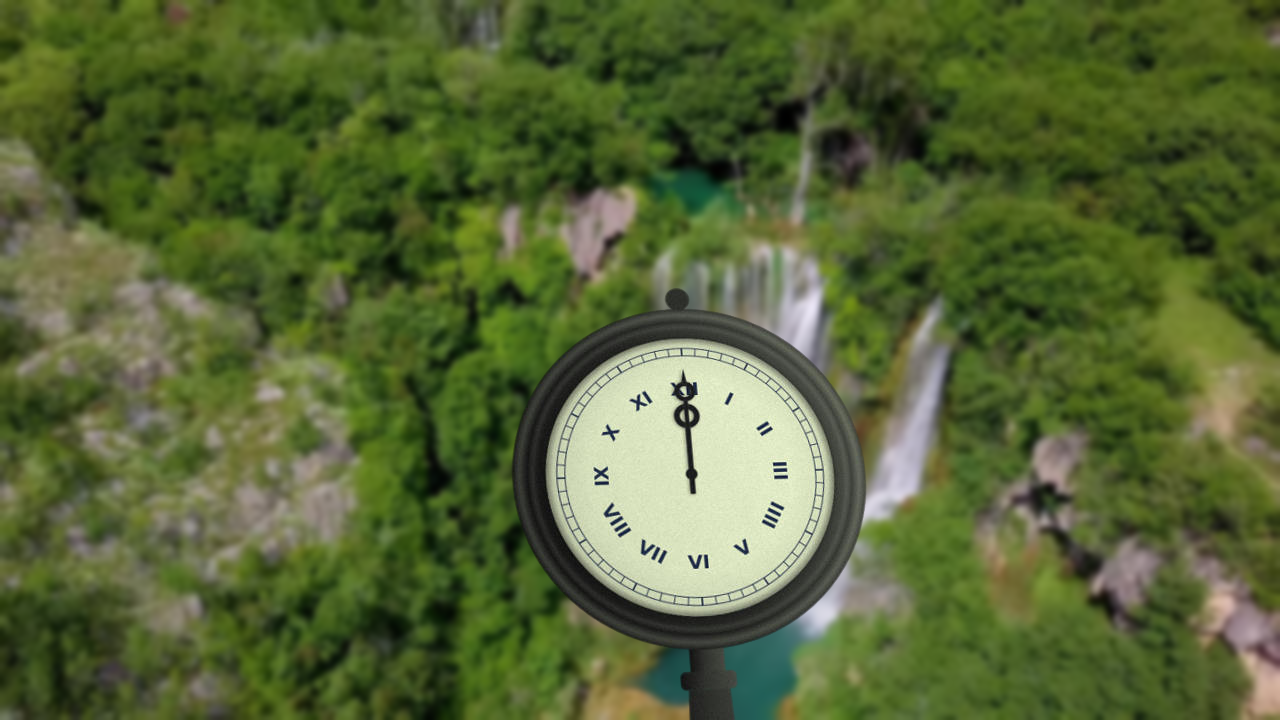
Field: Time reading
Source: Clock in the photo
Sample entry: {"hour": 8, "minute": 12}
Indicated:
{"hour": 12, "minute": 0}
